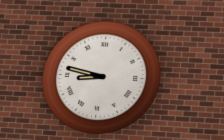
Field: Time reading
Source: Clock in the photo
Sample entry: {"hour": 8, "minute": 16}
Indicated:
{"hour": 8, "minute": 47}
